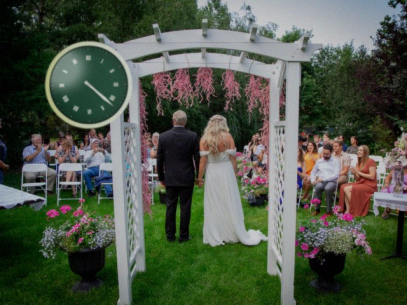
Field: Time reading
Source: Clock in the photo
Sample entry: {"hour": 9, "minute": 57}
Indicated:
{"hour": 4, "minute": 22}
